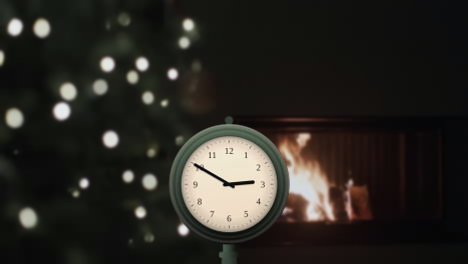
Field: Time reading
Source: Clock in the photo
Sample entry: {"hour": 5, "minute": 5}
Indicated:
{"hour": 2, "minute": 50}
